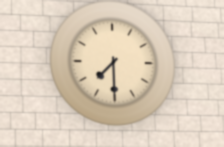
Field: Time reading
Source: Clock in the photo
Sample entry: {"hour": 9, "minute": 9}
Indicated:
{"hour": 7, "minute": 30}
